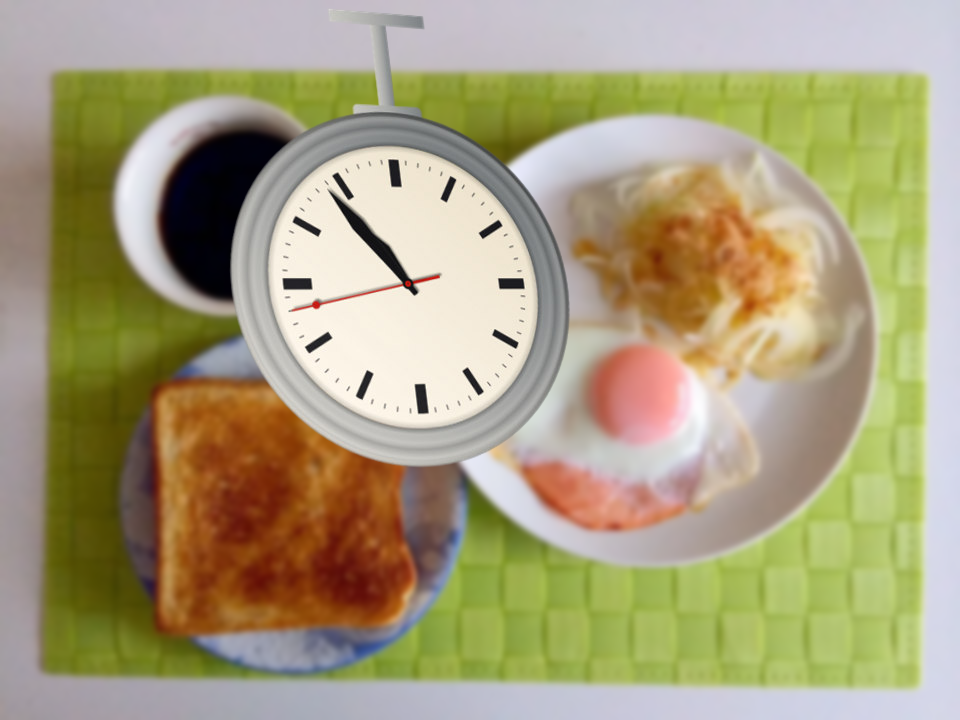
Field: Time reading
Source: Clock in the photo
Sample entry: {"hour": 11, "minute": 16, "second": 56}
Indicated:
{"hour": 10, "minute": 53, "second": 43}
